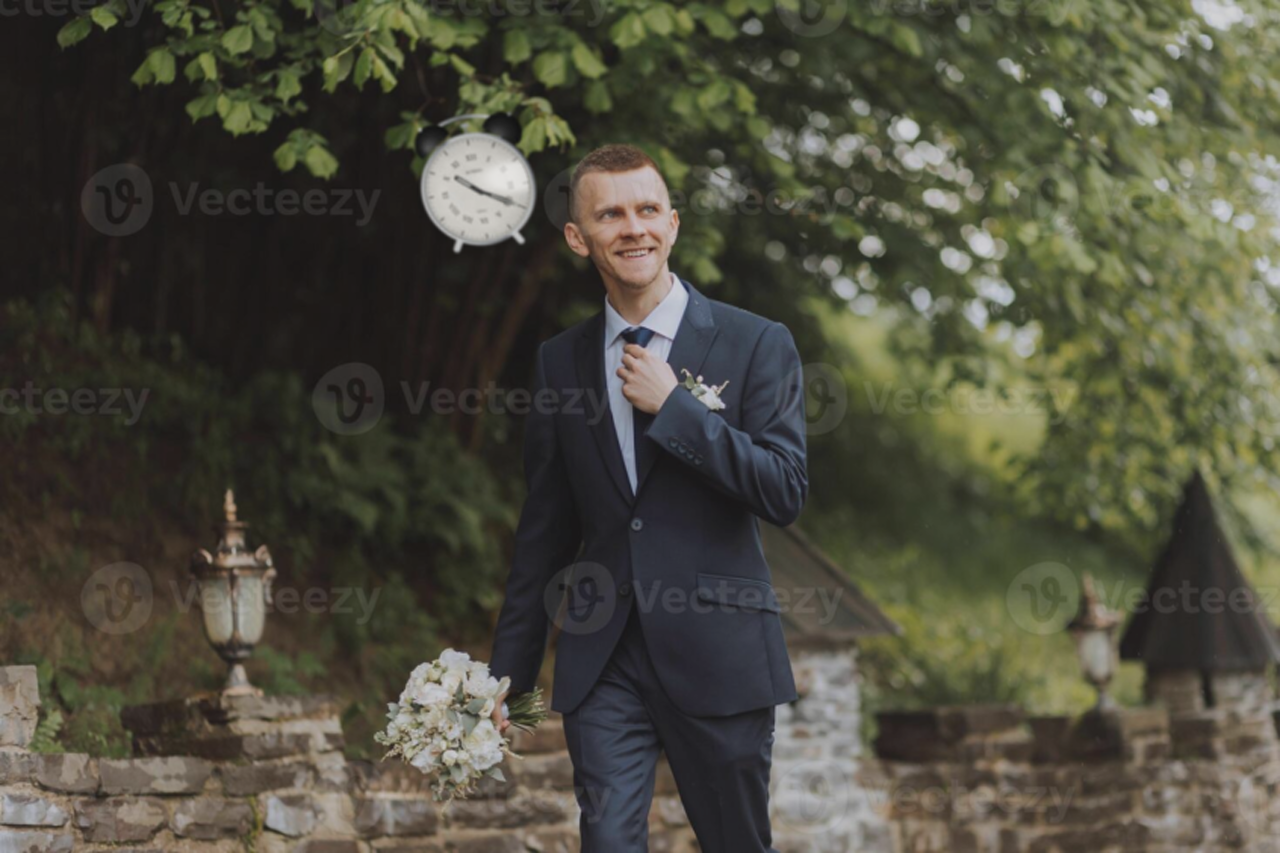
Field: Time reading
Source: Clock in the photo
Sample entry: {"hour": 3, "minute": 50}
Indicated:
{"hour": 10, "minute": 20}
